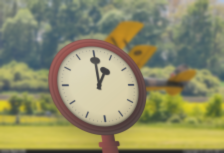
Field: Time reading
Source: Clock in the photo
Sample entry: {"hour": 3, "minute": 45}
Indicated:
{"hour": 1, "minute": 0}
